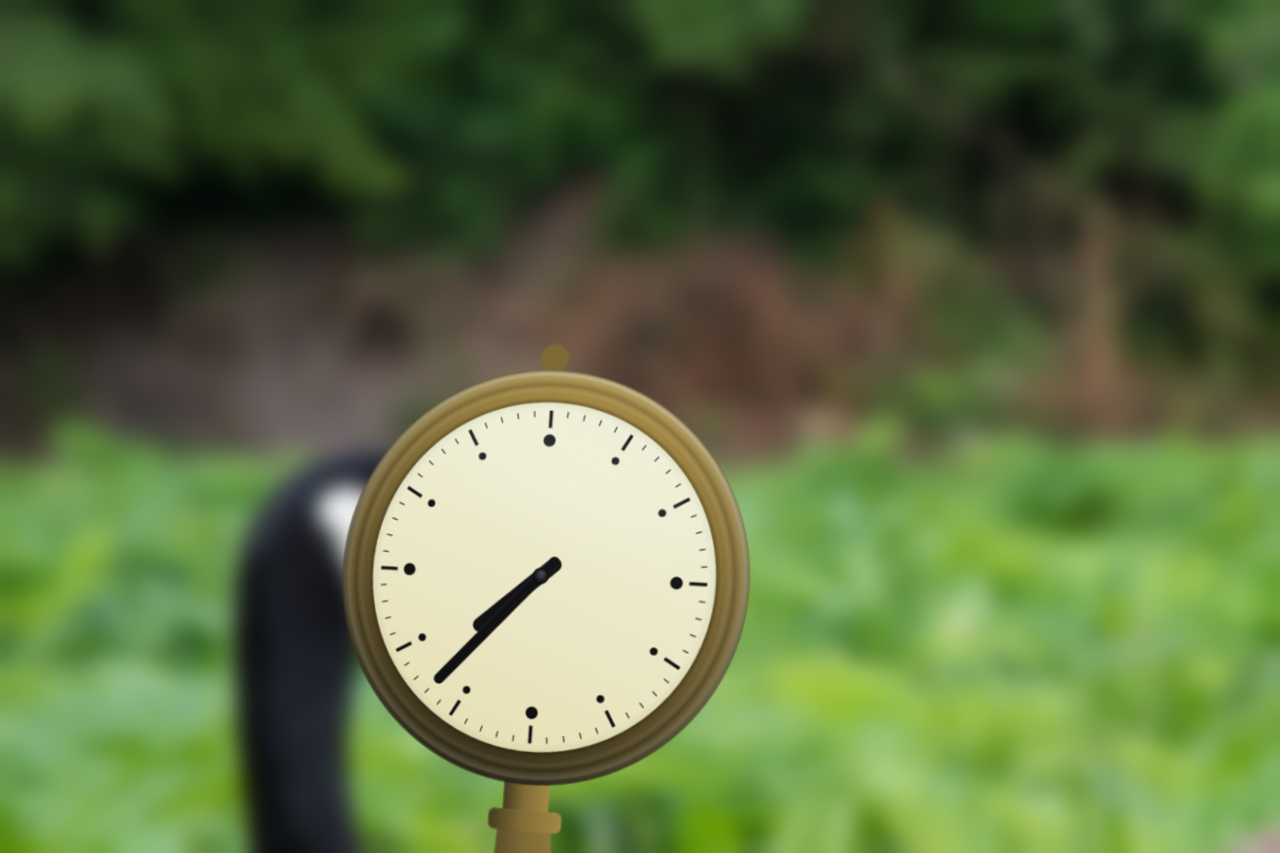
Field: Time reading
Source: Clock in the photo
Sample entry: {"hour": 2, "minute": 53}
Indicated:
{"hour": 7, "minute": 37}
